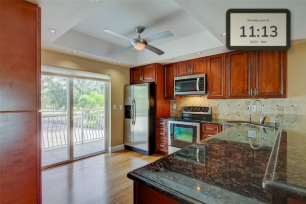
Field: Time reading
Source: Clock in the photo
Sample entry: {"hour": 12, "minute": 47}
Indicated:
{"hour": 11, "minute": 13}
